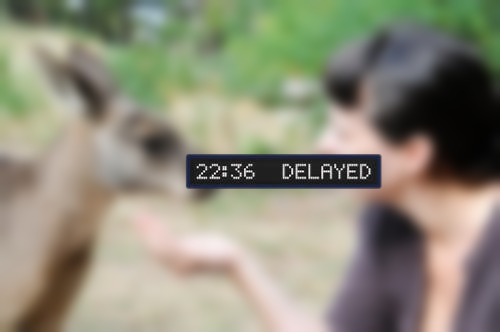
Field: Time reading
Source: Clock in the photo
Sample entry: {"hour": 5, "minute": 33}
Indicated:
{"hour": 22, "minute": 36}
